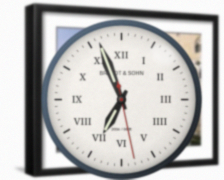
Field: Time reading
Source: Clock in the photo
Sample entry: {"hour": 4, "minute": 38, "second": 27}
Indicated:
{"hour": 6, "minute": 56, "second": 28}
